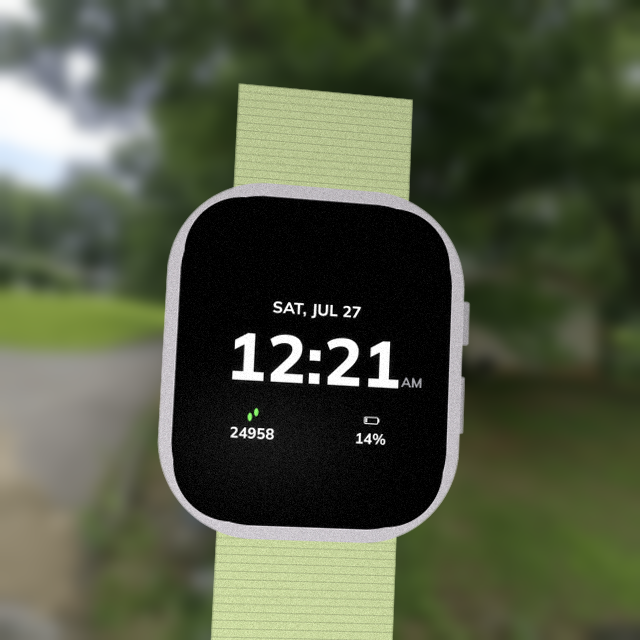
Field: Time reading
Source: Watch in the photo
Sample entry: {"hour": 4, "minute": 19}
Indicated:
{"hour": 12, "minute": 21}
